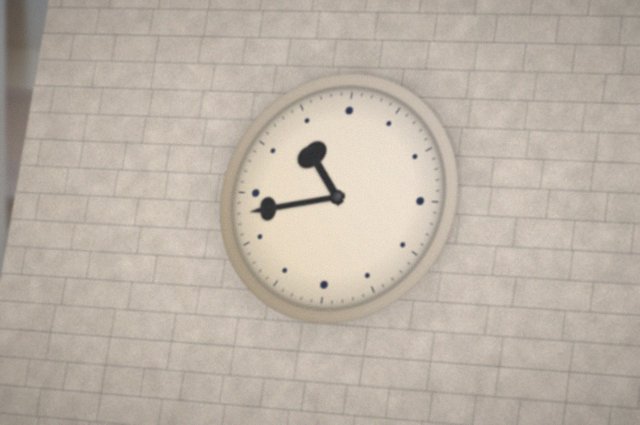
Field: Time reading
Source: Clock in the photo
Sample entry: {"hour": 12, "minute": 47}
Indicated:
{"hour": 10, "minute": 43}
